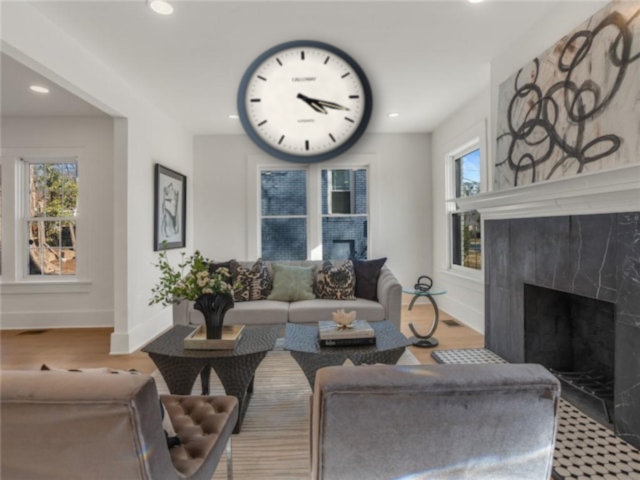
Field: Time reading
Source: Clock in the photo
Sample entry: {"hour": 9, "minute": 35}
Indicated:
{"hour": 4, "minute": 18}
